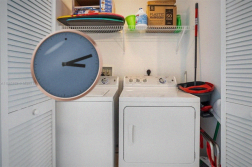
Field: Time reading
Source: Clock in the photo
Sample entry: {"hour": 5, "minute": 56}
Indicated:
{"hour": 3, "minute": 12}
